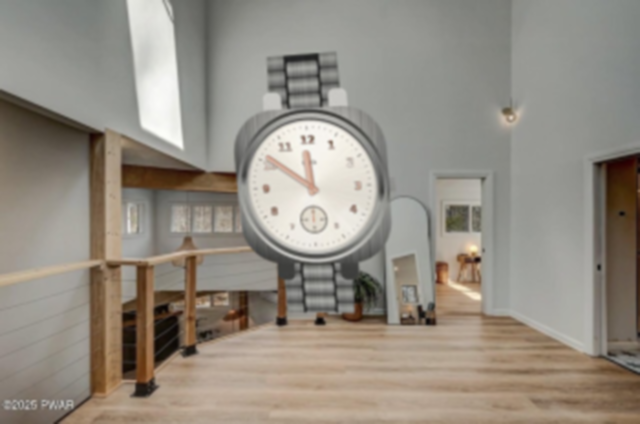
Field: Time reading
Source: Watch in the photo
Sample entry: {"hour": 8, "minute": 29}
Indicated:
{"hour": 11, "minute": 51}
